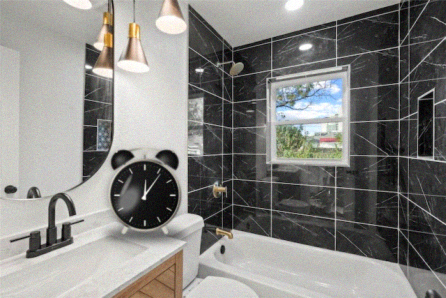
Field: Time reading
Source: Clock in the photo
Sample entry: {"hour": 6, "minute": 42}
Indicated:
{"hour": 12, "minute": 6}
